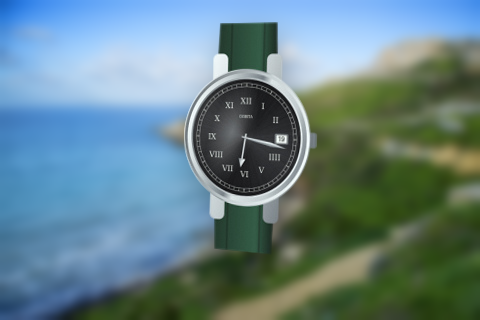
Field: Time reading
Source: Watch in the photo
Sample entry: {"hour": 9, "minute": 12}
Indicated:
{"hour": 6, "minute": 17}
